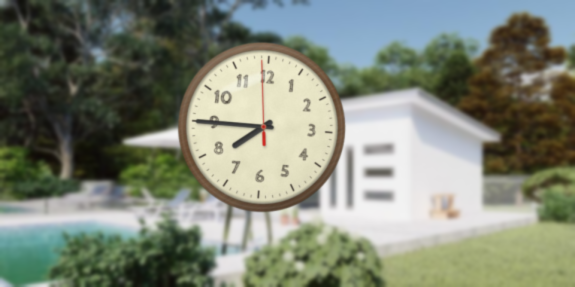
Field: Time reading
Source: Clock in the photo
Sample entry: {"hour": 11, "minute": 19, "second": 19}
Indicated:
{"hour": 7, "minute": 44, "second": 59}
